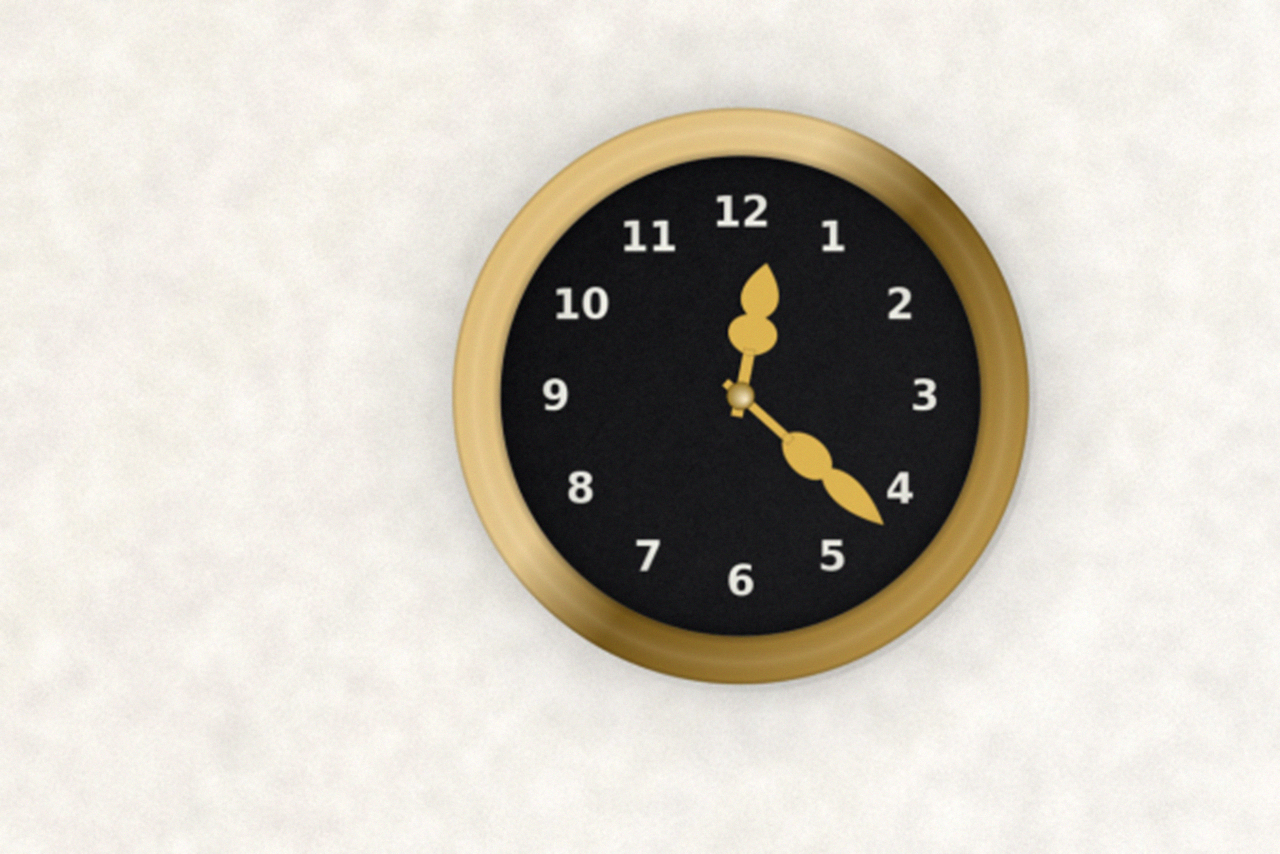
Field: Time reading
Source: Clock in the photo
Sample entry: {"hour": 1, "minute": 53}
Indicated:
{"hour": 12, "minute": 22}
